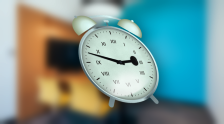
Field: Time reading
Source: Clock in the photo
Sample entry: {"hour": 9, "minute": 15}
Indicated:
{"hour": 2, "minute": 48}
